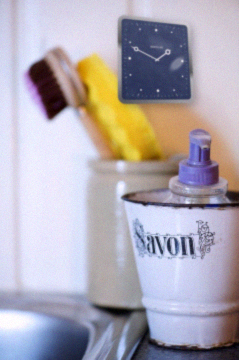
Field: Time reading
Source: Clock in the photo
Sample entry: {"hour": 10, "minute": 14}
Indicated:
{"hour": 1, "minute": 49}
